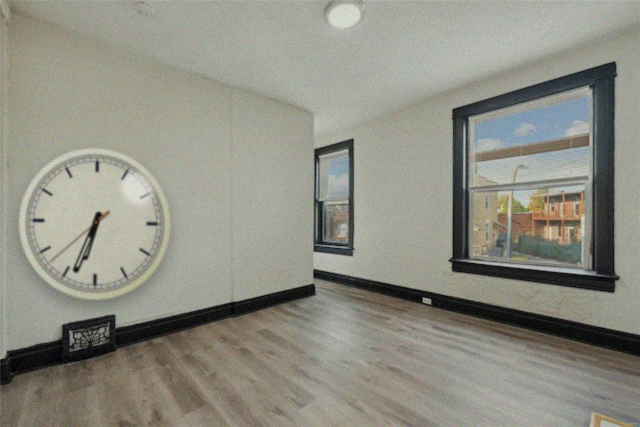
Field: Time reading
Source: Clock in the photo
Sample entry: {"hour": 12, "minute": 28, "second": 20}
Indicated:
{"hour": 6, "minute": 33, "second": 38}
